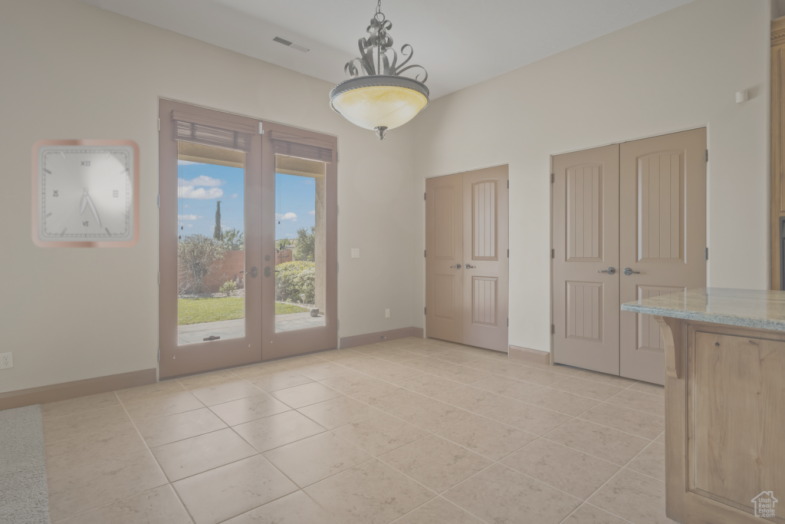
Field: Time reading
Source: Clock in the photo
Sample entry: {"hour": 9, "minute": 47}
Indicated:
{"hour": 6, "minute": 26}
